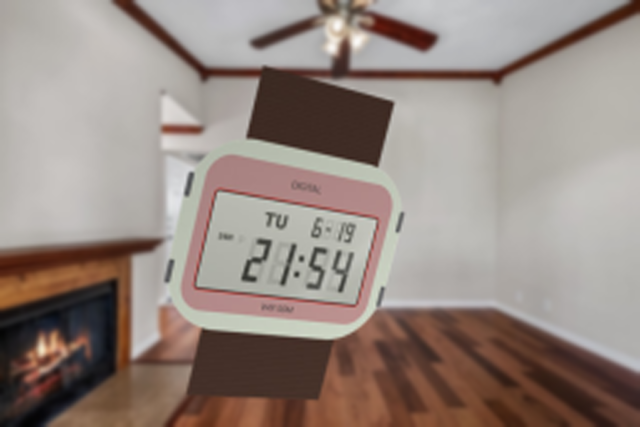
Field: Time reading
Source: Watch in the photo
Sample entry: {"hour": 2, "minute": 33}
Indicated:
{"hour": 21, "minute": 54}
